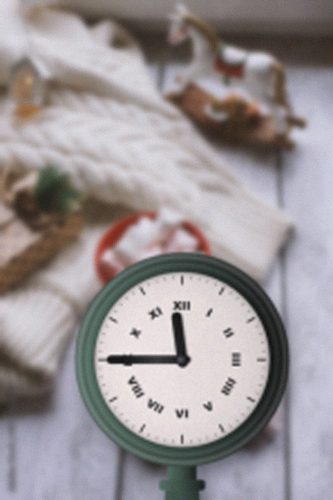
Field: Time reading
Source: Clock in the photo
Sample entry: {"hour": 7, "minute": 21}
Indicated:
{"hour": 11, "minute": 45}
